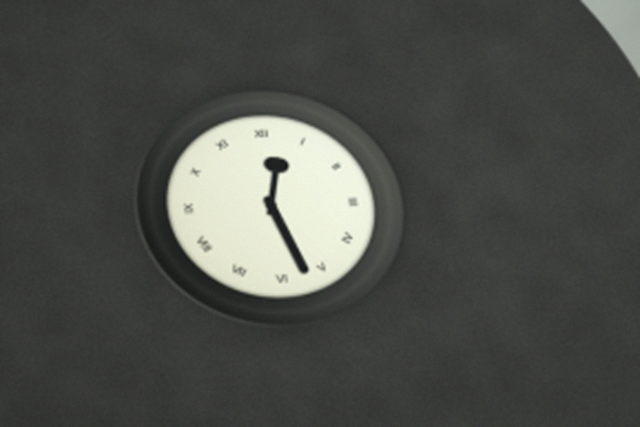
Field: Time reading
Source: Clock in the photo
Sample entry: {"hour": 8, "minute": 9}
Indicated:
{"hour": 12, "minute": 27}
